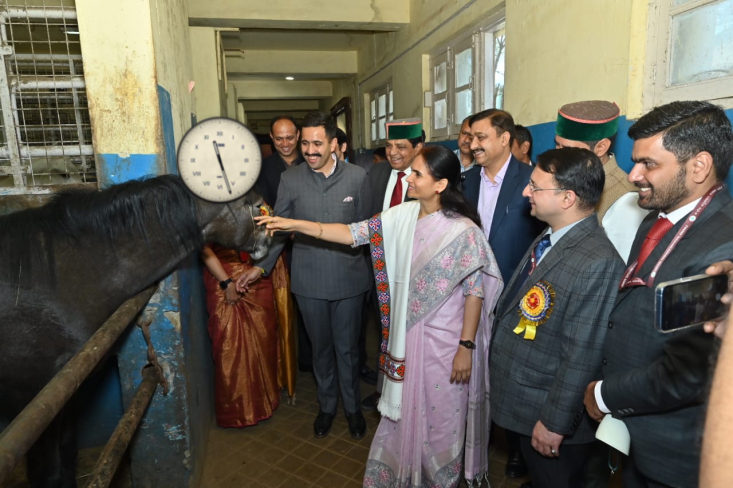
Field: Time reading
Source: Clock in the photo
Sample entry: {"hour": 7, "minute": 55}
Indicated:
{"hour": 11, "minute": 27}
